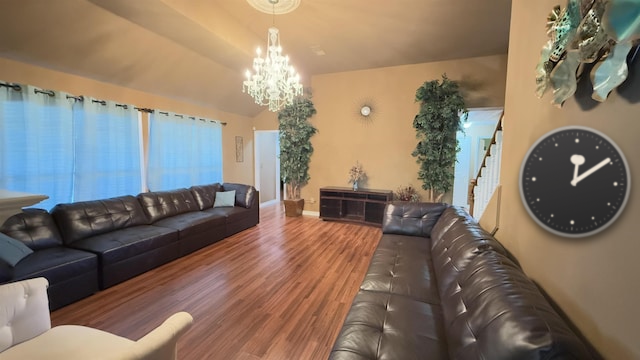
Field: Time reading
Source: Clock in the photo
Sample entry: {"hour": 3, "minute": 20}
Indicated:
{"hour": 12, "minute": 9}
